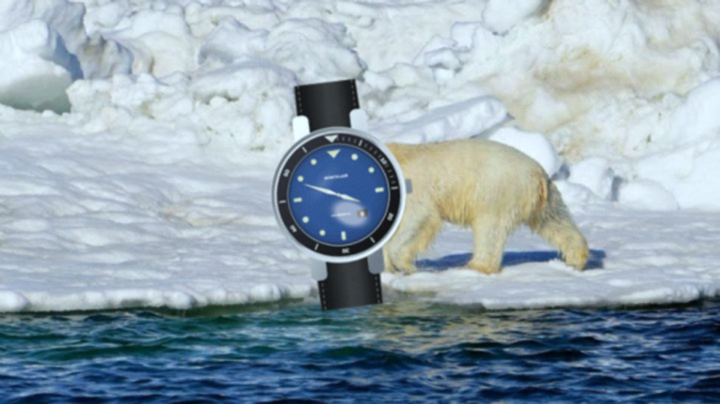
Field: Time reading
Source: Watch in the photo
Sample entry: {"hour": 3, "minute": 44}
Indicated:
{"hour": 3, "minute": 49}
